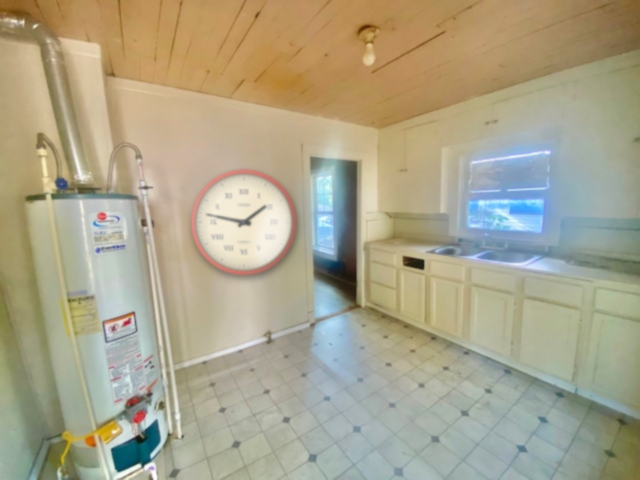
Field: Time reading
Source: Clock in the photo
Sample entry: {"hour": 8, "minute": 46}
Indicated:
{"hour": 1, "minute": 47}
